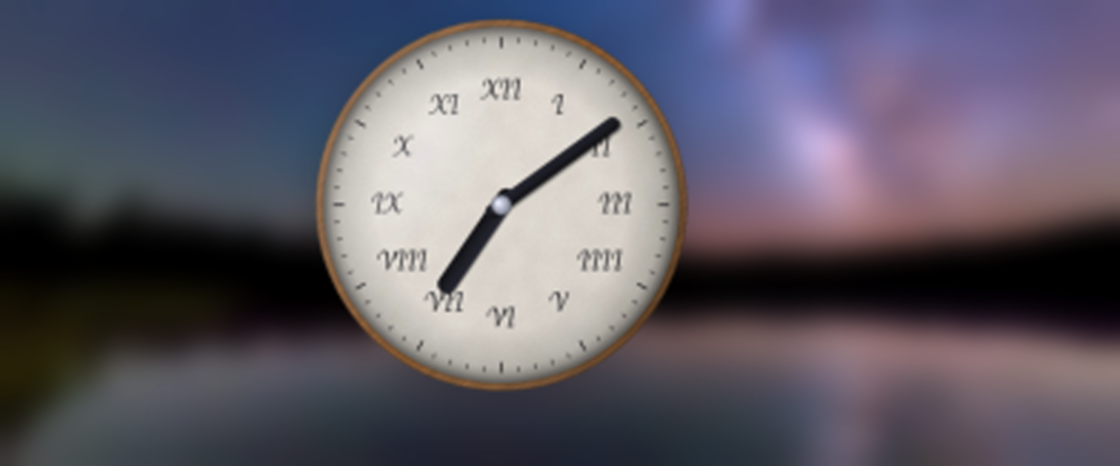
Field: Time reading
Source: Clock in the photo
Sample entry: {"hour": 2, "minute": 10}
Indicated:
{"hour": 7, "minute": 9}
